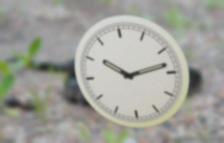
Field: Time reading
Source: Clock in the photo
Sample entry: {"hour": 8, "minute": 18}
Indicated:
{"hour": 10, "minute": 13}
